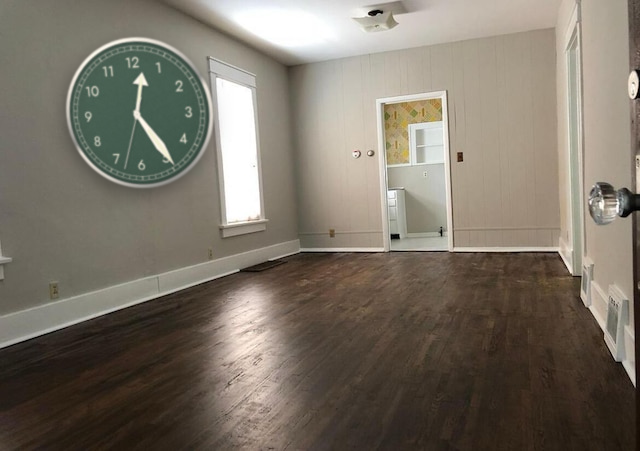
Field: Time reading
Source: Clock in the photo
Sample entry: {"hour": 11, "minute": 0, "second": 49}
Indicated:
{"hour": 12, "minute": 24, "second": 33}
